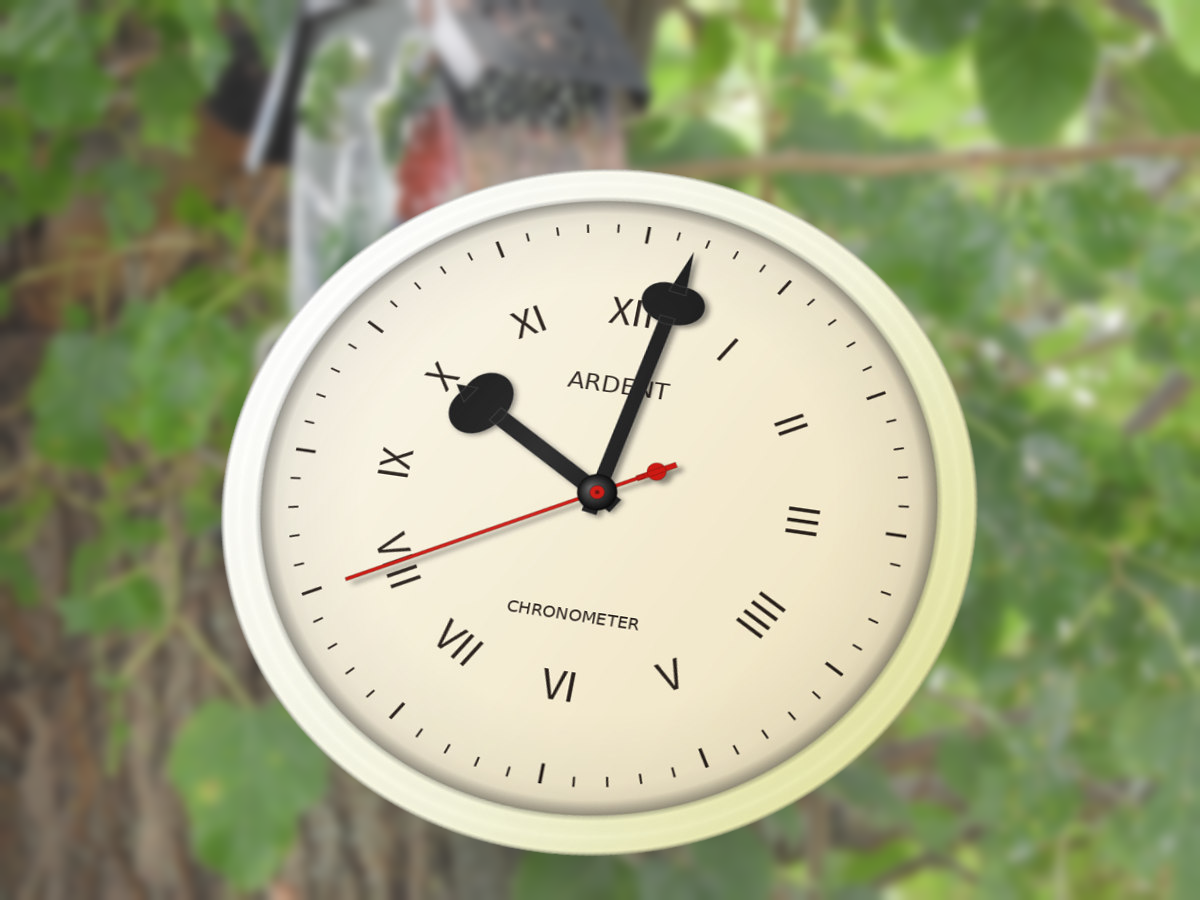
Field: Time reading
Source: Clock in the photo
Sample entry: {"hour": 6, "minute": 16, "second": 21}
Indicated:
{"hour": 10, "minute": 1, "second": 40}
